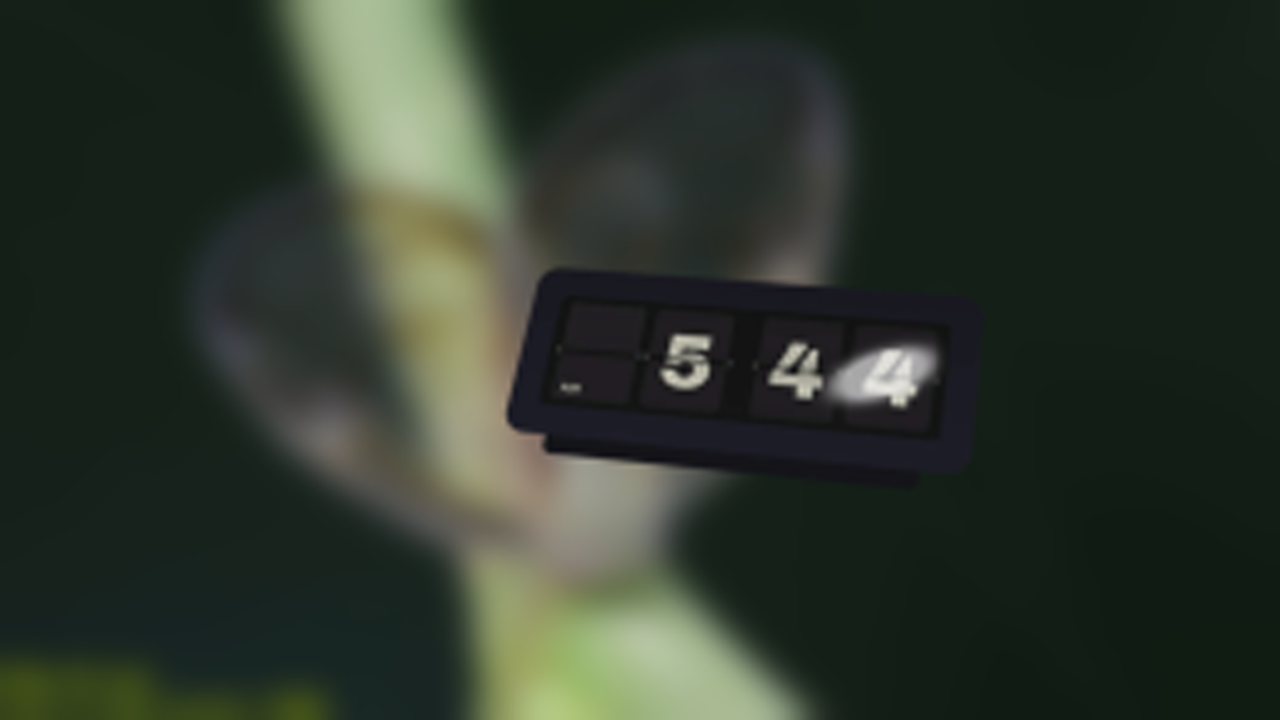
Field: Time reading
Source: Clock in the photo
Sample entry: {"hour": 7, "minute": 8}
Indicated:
{"hour": 5, "minute": 44}
